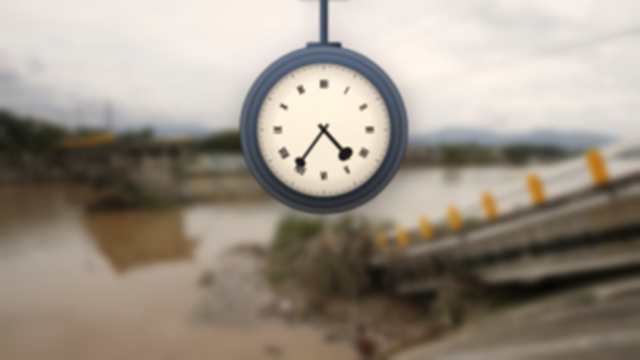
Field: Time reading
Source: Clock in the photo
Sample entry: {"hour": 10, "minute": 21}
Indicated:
{"hour": 4, "minute": 36}
